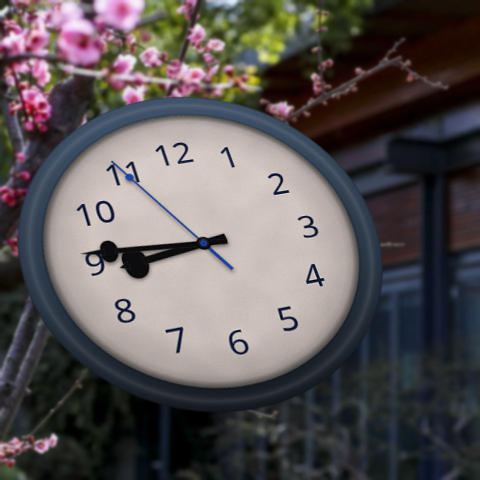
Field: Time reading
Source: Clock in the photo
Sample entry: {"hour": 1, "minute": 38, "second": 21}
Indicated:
{"hour": 8, "minute": 45, "second": 55}
